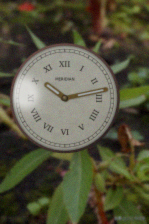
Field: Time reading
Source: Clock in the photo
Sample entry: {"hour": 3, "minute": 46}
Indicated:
{"hour": 10, "minute": 13}
